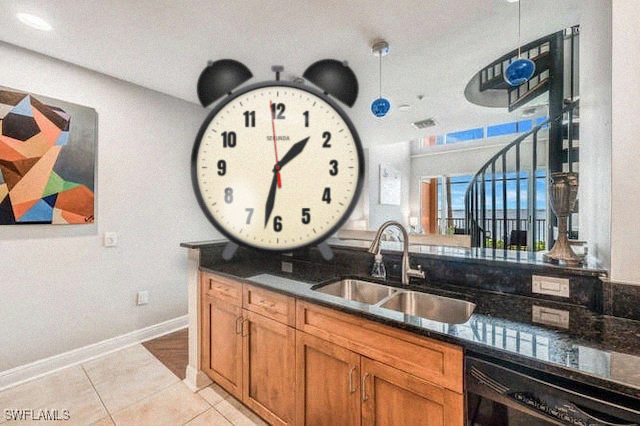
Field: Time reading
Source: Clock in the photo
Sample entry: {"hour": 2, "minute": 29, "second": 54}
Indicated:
{"hour": 1, "minute": 31, "second": 59}
